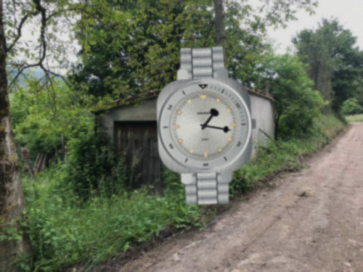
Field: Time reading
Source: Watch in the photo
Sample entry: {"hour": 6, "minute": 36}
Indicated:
{"hour": 1, "minute": 17}
